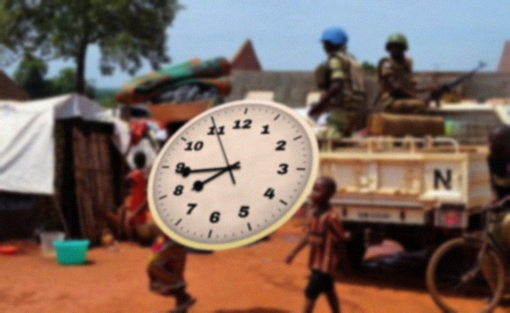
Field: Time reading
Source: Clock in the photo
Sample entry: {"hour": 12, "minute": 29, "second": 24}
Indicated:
{"hour": 7, "minute": 43, "second": 55}
